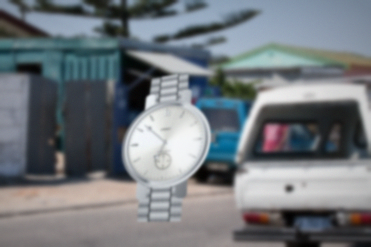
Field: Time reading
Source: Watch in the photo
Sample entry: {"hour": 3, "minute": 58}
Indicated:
{"hour": 6, "minute": 52}
